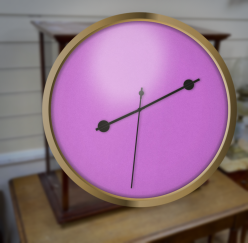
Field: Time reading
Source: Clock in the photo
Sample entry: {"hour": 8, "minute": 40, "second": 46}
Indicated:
{"hour": 8, "minute": 10, "second": 31}
